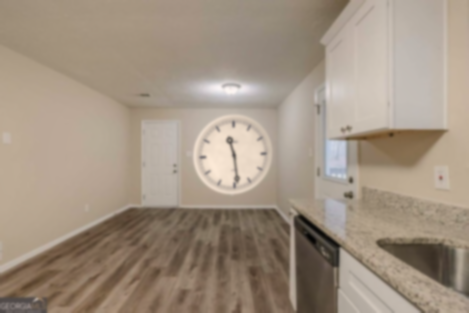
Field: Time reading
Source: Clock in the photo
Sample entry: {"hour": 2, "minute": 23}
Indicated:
{"hour": 11, "minute": 29}
